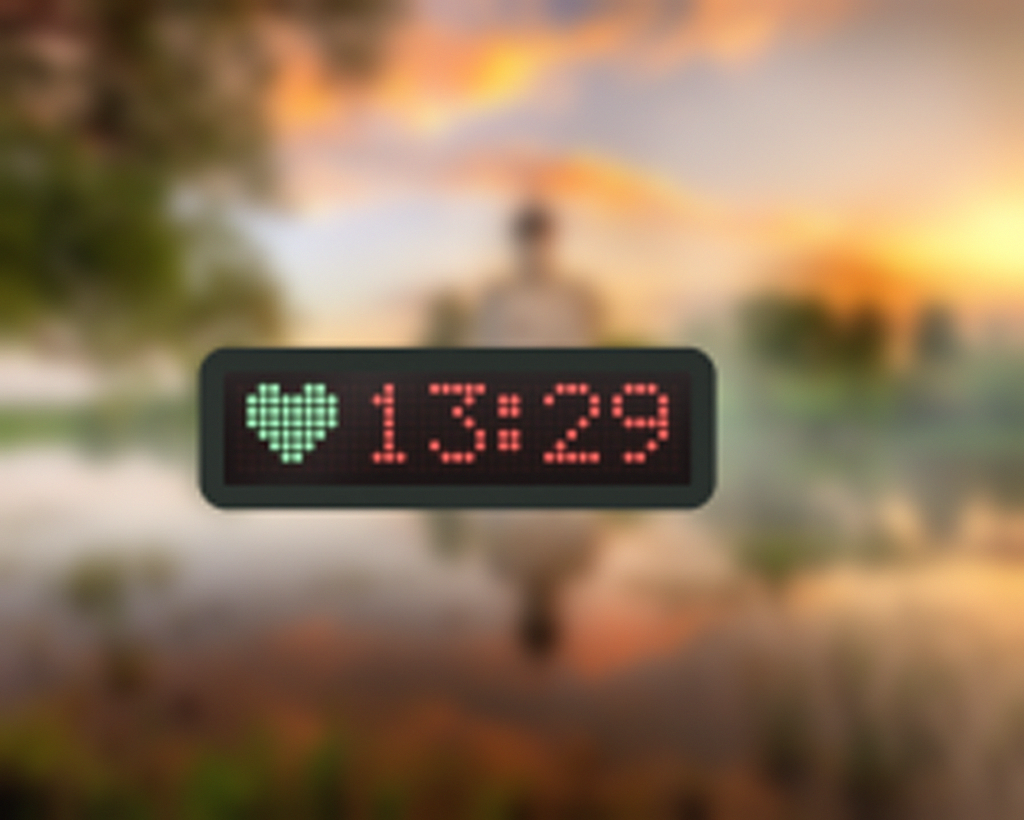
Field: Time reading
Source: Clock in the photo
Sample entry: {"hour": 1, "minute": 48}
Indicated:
{"hour": 13, "minute": 29}
